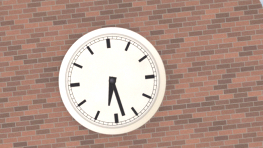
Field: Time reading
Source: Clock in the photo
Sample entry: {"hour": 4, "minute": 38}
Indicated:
{"hour": 6, "minute": 28}
